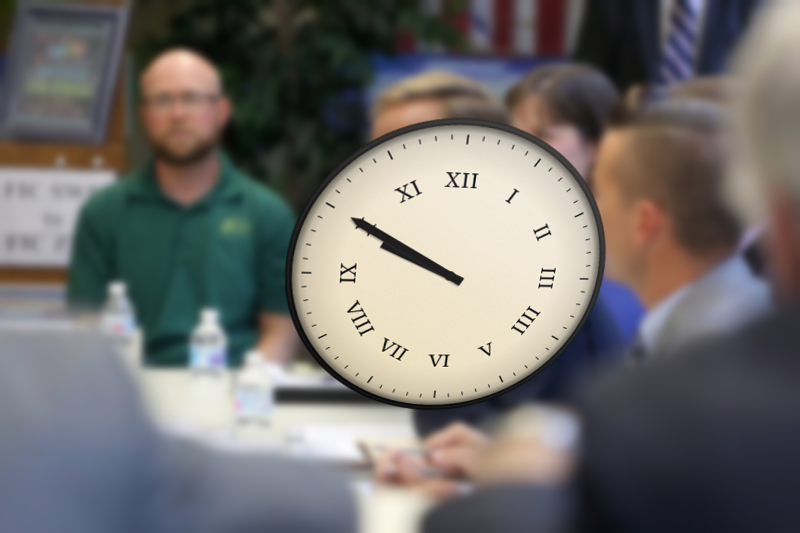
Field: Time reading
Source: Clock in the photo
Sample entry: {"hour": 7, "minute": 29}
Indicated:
{"hour": 9, "minute": 50}
